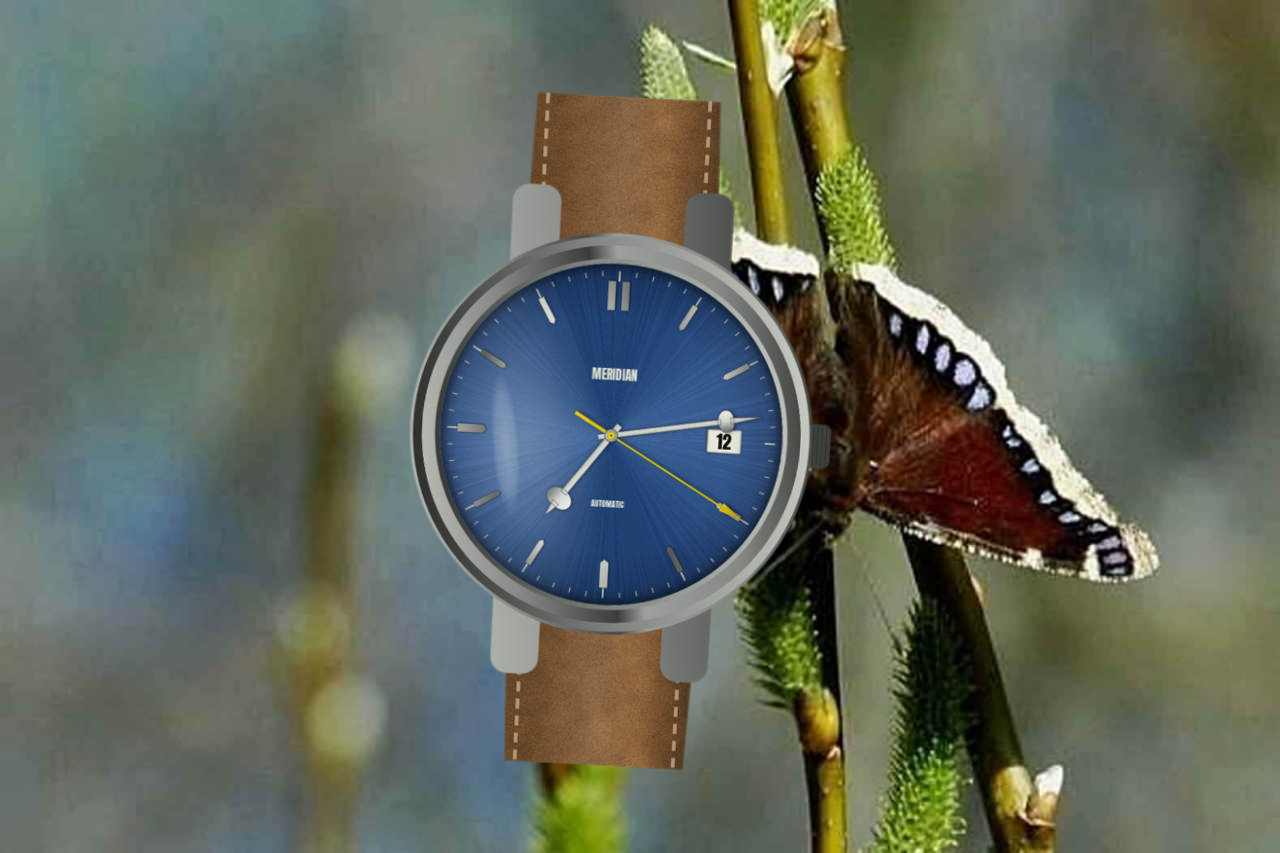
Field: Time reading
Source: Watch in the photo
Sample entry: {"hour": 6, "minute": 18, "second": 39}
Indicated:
{"hour": 7, "minute": 13, "second": 20}
